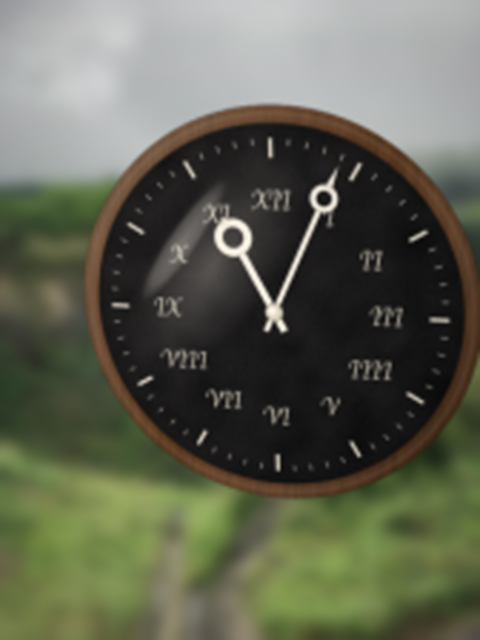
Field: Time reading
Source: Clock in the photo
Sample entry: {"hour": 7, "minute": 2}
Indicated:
{"hour": 11, "minute": 4}
